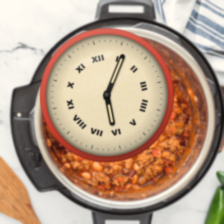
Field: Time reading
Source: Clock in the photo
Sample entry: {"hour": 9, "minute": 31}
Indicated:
{"hour": 6, "minute": 6}
